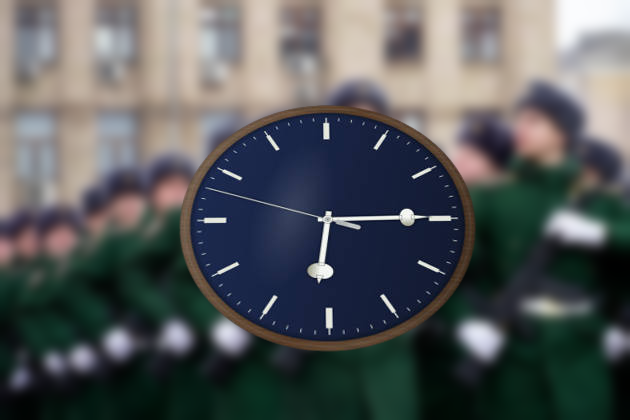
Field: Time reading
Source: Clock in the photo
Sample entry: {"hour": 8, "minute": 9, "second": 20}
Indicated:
{"hour": 6, "minute": 14, "second": 48}
